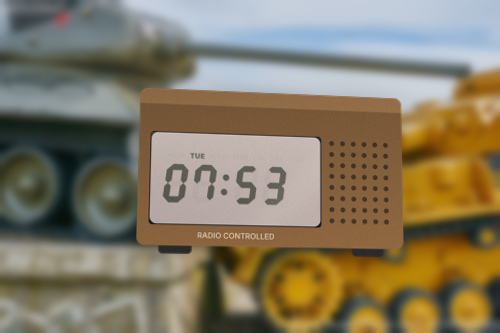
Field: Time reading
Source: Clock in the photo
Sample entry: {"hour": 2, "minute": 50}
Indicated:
{"hour": 7, "minute": 53}
